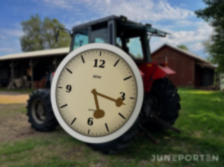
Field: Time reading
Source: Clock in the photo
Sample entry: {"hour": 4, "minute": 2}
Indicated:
{"hour": 5, "minute": 17}
